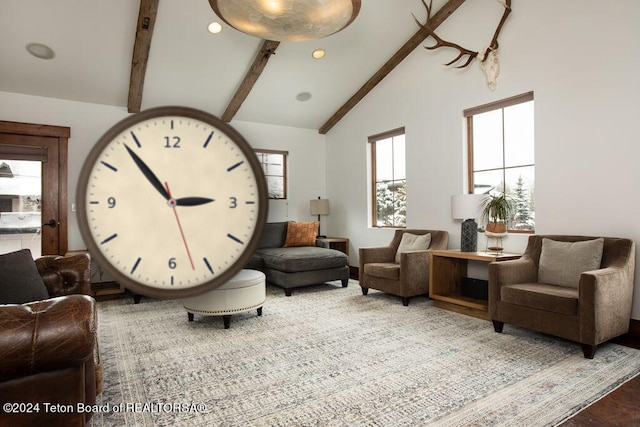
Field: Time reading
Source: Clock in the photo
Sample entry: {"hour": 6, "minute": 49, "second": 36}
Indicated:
{"hour": 2, "minute": 53, "second": 27}
